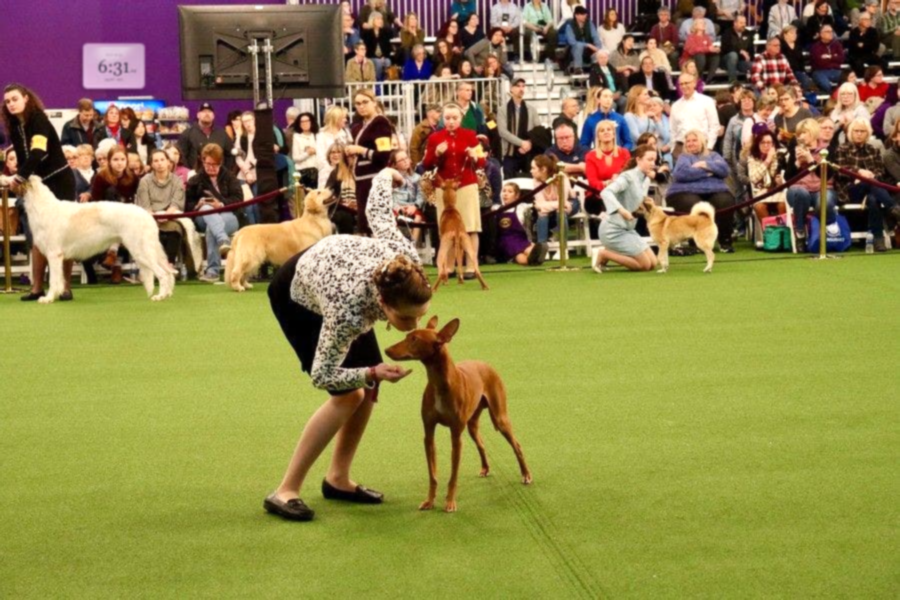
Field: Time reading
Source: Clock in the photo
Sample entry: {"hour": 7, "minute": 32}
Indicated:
{"hour": 6, "minute": 31}
